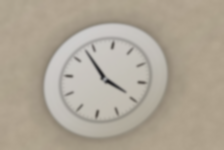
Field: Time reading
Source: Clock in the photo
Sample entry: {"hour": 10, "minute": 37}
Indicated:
{"hour": 3, "minute": 53}
